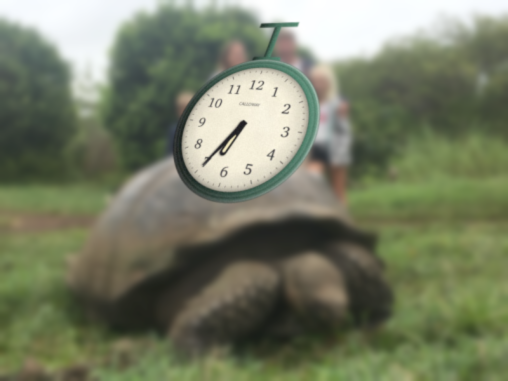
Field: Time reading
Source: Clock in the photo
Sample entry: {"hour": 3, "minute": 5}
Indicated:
{"hour": 6, "minute": 35}
